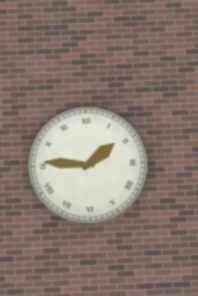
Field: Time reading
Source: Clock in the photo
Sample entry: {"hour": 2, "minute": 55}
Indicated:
{"hour": 1, "minute": 46}
